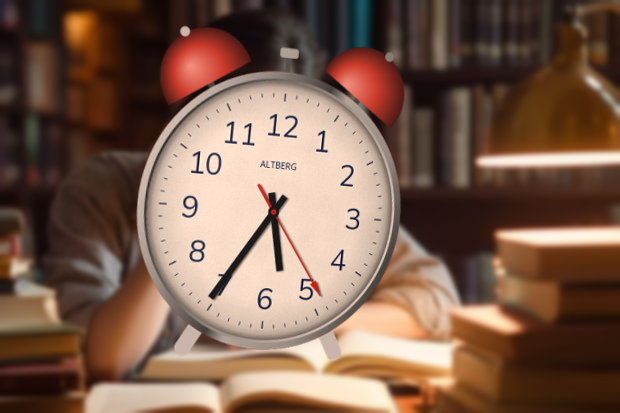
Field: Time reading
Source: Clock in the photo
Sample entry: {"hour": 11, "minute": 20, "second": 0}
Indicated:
{"hour": 5, "minute": 35, "second": 24}
